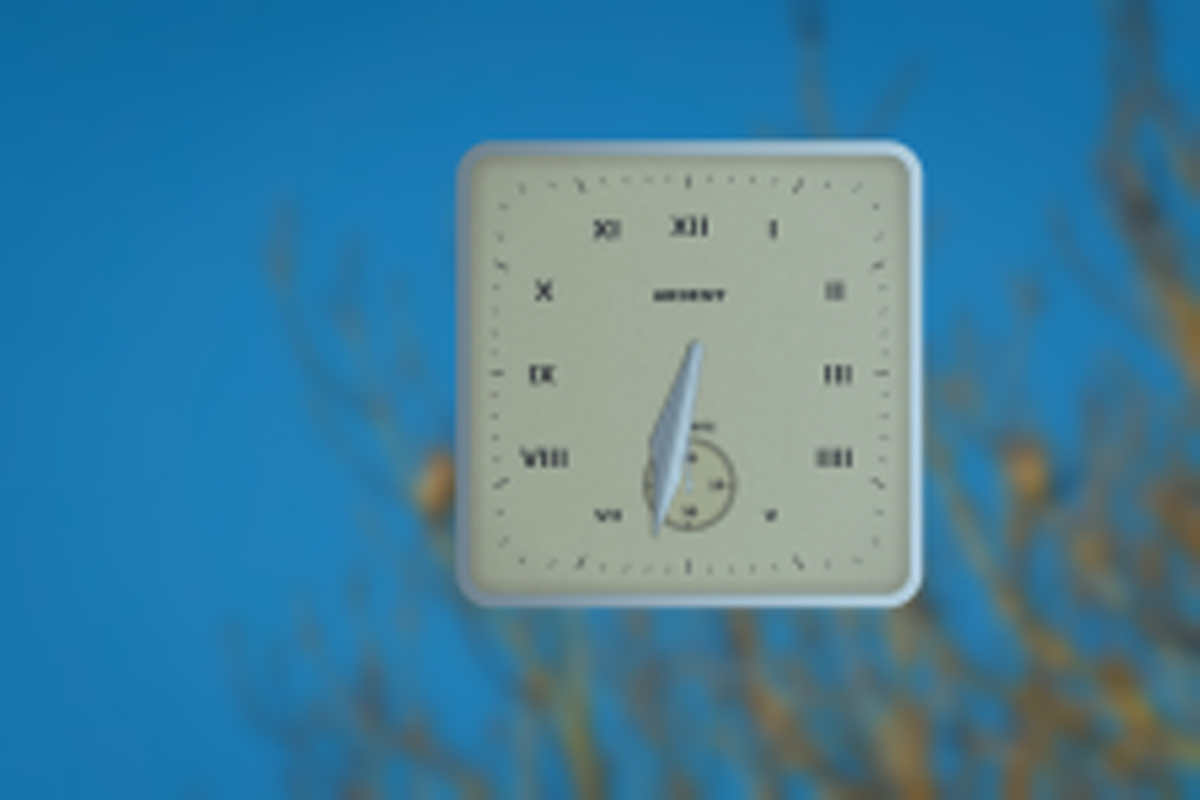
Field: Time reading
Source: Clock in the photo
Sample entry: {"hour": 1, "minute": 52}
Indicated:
{"hour": 6, "minute": 32}
